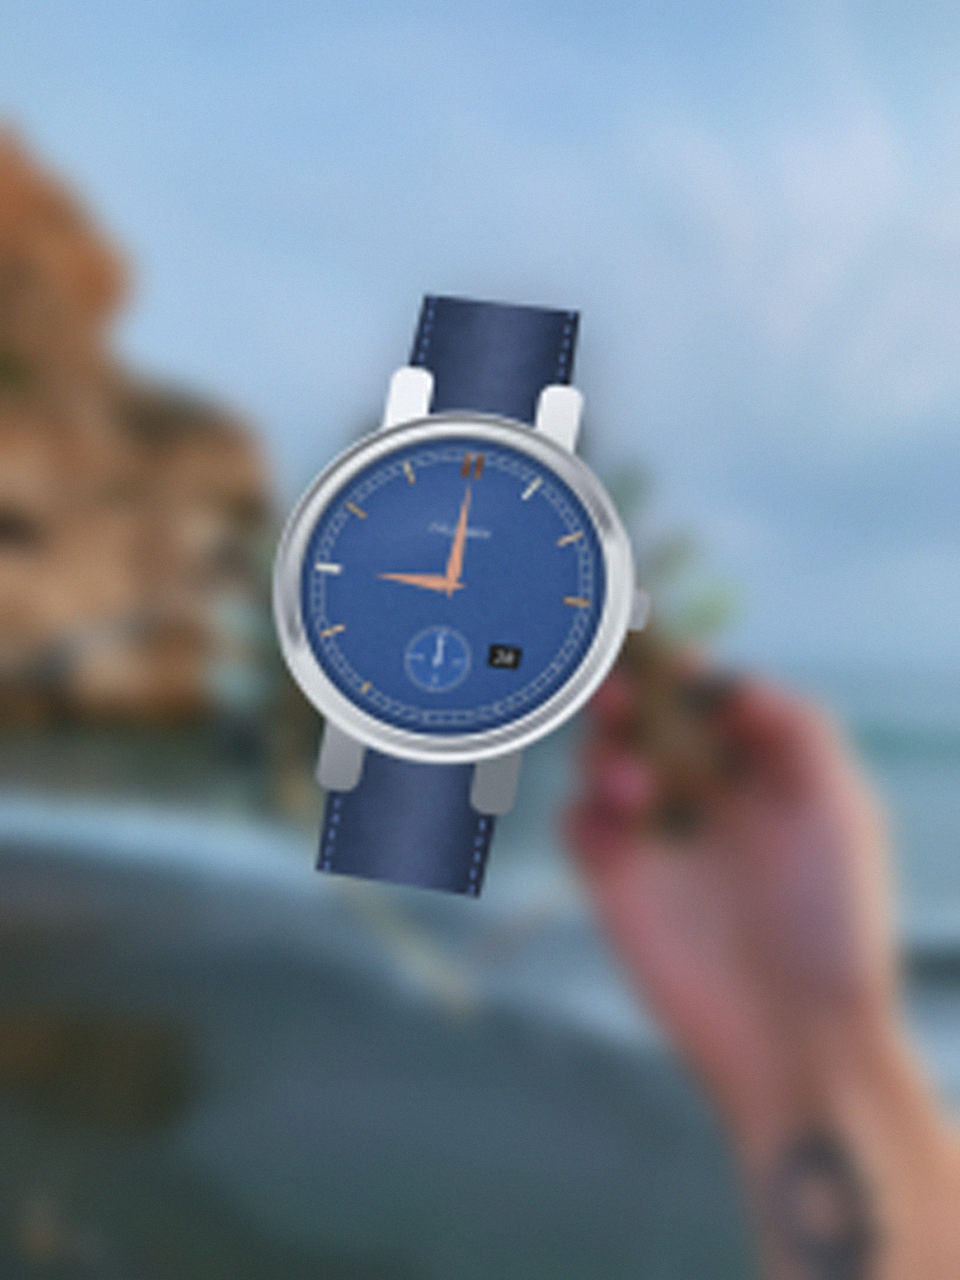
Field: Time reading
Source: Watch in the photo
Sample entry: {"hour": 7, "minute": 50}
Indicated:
{"hour": 9, "minute": 0}
